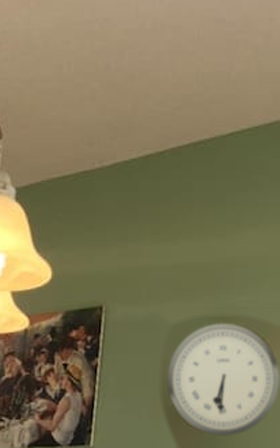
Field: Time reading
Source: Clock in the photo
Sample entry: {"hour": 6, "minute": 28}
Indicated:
{"hour": 6, "minute": 31}
